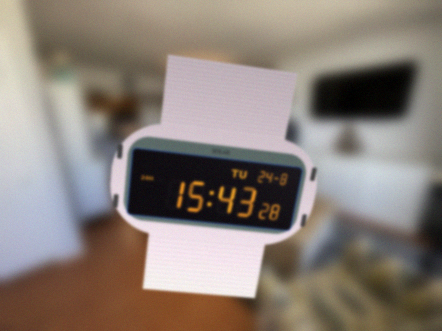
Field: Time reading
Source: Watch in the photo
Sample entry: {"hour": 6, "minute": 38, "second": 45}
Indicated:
{"hour": 15, "minute": 43, "second": 28}
